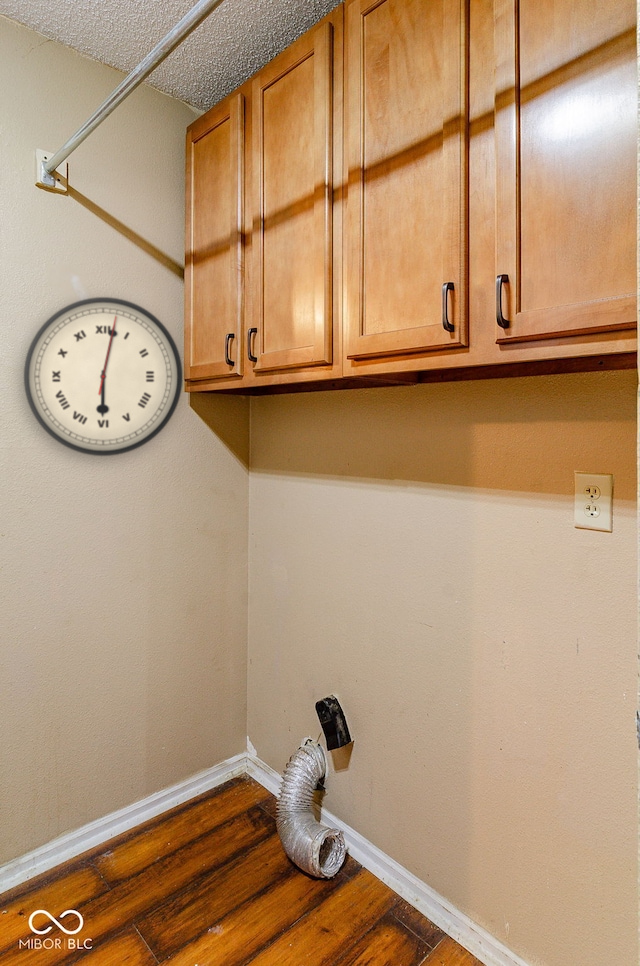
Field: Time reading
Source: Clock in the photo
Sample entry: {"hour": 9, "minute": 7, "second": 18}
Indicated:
{"hour": 6, "minute": 2, "second": 2}
